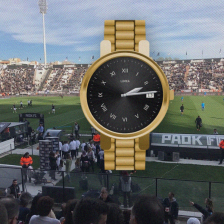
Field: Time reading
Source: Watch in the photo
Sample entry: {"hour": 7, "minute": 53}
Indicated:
{"hour": 2, "minute": 14}
